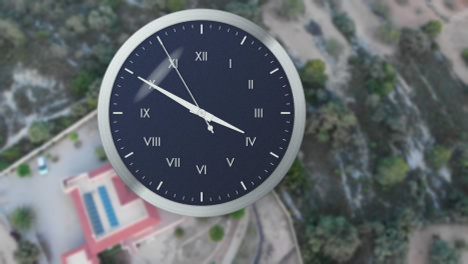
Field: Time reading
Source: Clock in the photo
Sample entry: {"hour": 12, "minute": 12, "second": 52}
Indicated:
{"hour": 3, "minute": 49, "second": 55}
